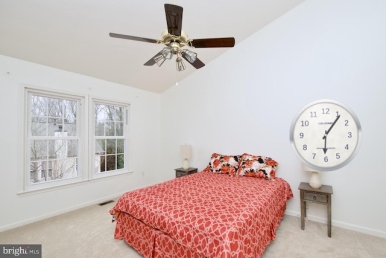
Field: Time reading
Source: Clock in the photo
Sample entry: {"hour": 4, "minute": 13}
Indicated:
{"hour": 6, "minute": 6}
